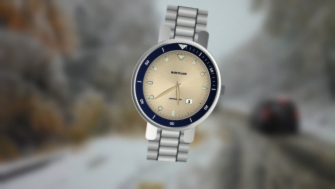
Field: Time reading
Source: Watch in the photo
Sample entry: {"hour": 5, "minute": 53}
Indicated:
{"hour": 5, "minute": 39}
